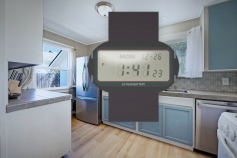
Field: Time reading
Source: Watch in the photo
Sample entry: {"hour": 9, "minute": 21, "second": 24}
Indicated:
{"hour": 1, "minute": 41, "second": 23}
